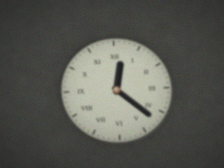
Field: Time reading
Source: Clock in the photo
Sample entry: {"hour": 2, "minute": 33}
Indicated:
{"hour": 12, "minute": 22}
